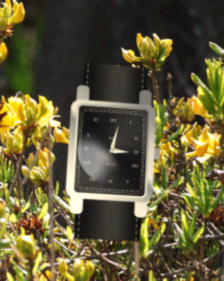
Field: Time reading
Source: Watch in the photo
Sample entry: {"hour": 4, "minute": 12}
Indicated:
{"hour": 3, "minute": 2}
